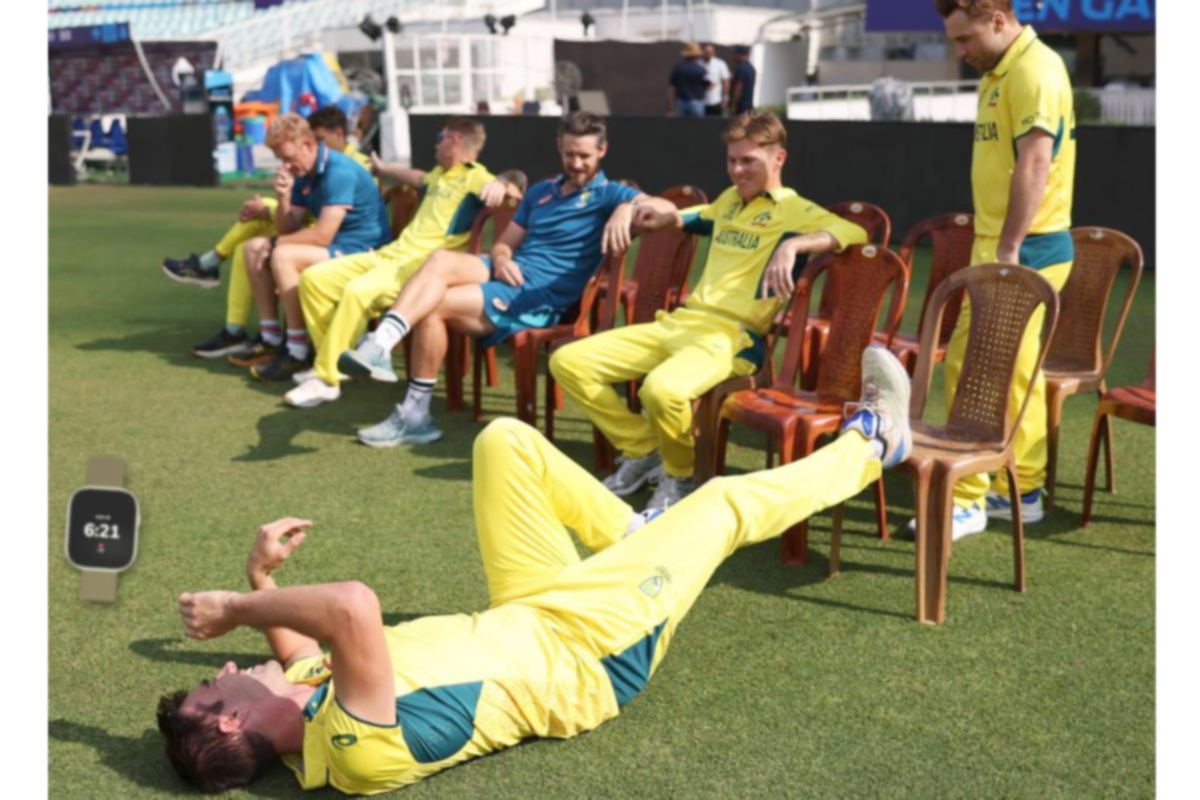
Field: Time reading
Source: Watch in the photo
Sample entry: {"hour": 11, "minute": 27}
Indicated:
{"hour": 6, "minute": 21}
